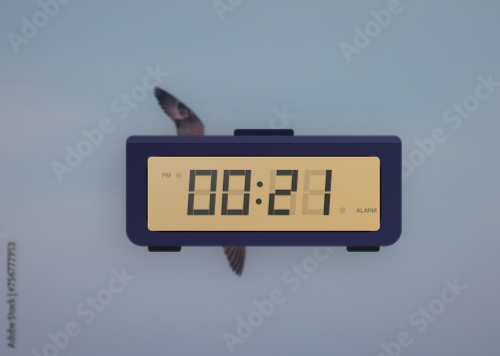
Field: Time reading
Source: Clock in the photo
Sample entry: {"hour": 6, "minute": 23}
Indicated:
{"hour": 0, "minute": 21}
